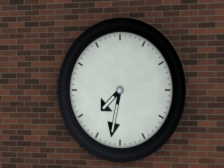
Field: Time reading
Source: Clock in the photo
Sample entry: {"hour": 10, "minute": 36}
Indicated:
{"hour": 7, "minute": 32}
